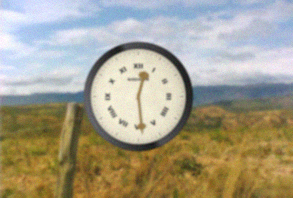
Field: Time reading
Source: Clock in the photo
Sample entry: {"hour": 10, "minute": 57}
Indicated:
{"hour": 12, "minute": 29}
